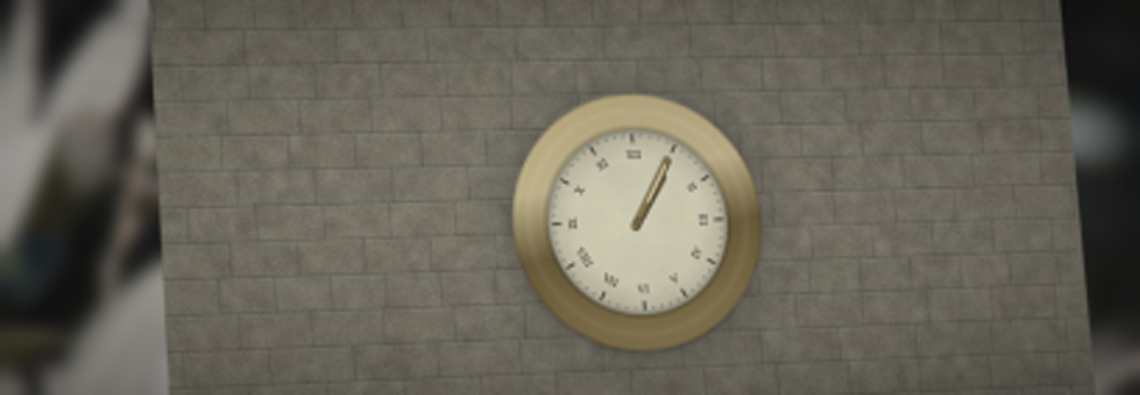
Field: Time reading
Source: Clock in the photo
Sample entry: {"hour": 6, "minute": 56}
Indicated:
{"hour": 1, "minute": 5}
